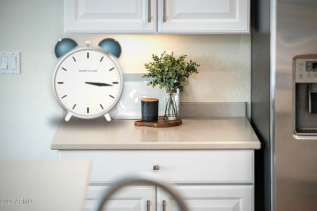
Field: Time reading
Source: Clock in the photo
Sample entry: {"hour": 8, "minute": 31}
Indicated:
{"hour": 3, "minute": 16}
